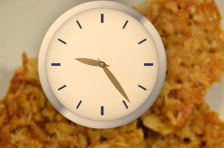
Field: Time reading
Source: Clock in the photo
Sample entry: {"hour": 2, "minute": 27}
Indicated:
{"hour": 9, "minute": 24}
